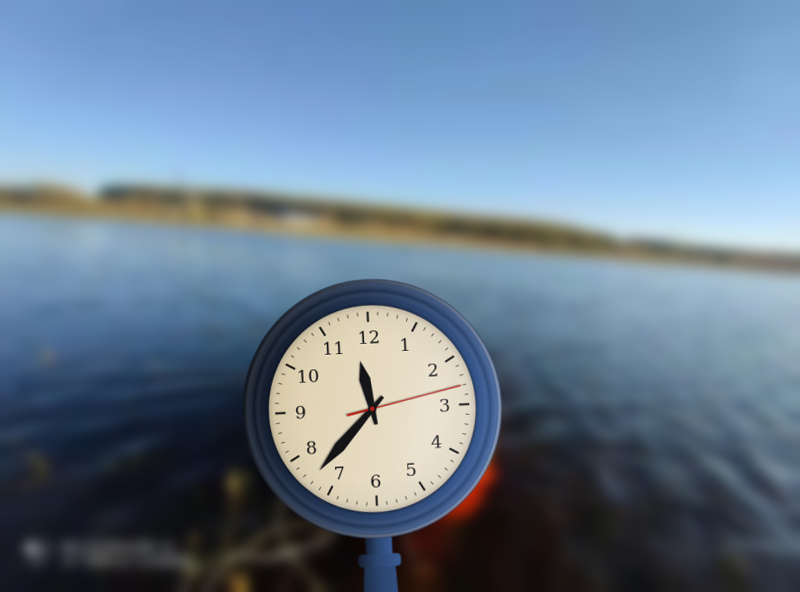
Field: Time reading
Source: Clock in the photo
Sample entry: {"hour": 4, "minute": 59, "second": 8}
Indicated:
{"hour": 11, "minute": 37, "second": 13}
